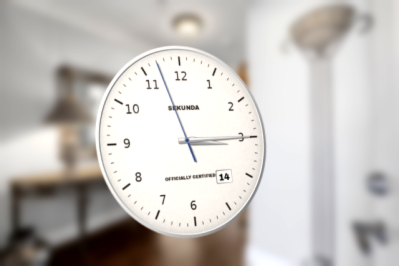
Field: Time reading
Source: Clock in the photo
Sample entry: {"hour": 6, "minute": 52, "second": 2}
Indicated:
{"hour": 3, "minute": 14, "second": 57}
